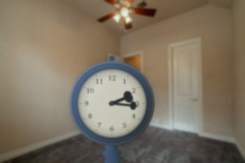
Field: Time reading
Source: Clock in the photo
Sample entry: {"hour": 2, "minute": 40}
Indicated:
{"hour": 2, "minute": 16}
